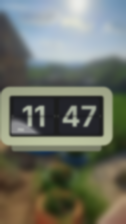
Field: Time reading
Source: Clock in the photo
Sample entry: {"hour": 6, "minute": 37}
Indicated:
{"hour": 11, "minute": 47}
